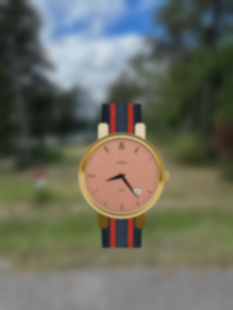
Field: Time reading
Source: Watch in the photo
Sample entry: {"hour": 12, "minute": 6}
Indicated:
{"hour": 8, "minute": 24}
